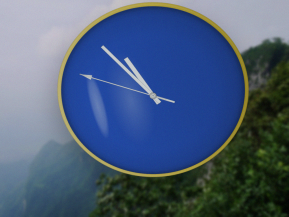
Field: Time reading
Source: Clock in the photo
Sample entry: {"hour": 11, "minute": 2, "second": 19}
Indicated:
{"hour": 10, "minute": 52, "second": 48}
